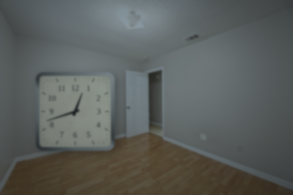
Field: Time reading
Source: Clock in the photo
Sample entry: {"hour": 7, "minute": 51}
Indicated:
{"hour": 12, "minute": 42}
